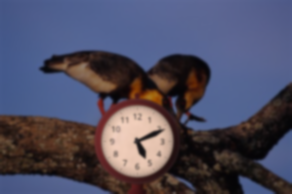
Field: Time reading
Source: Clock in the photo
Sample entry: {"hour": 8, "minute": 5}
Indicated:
{"hour": 5, "minute": 11}
